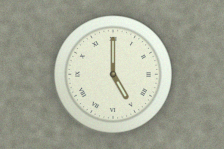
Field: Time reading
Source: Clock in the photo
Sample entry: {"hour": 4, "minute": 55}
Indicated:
{"hour": 5, "minute": 0}
